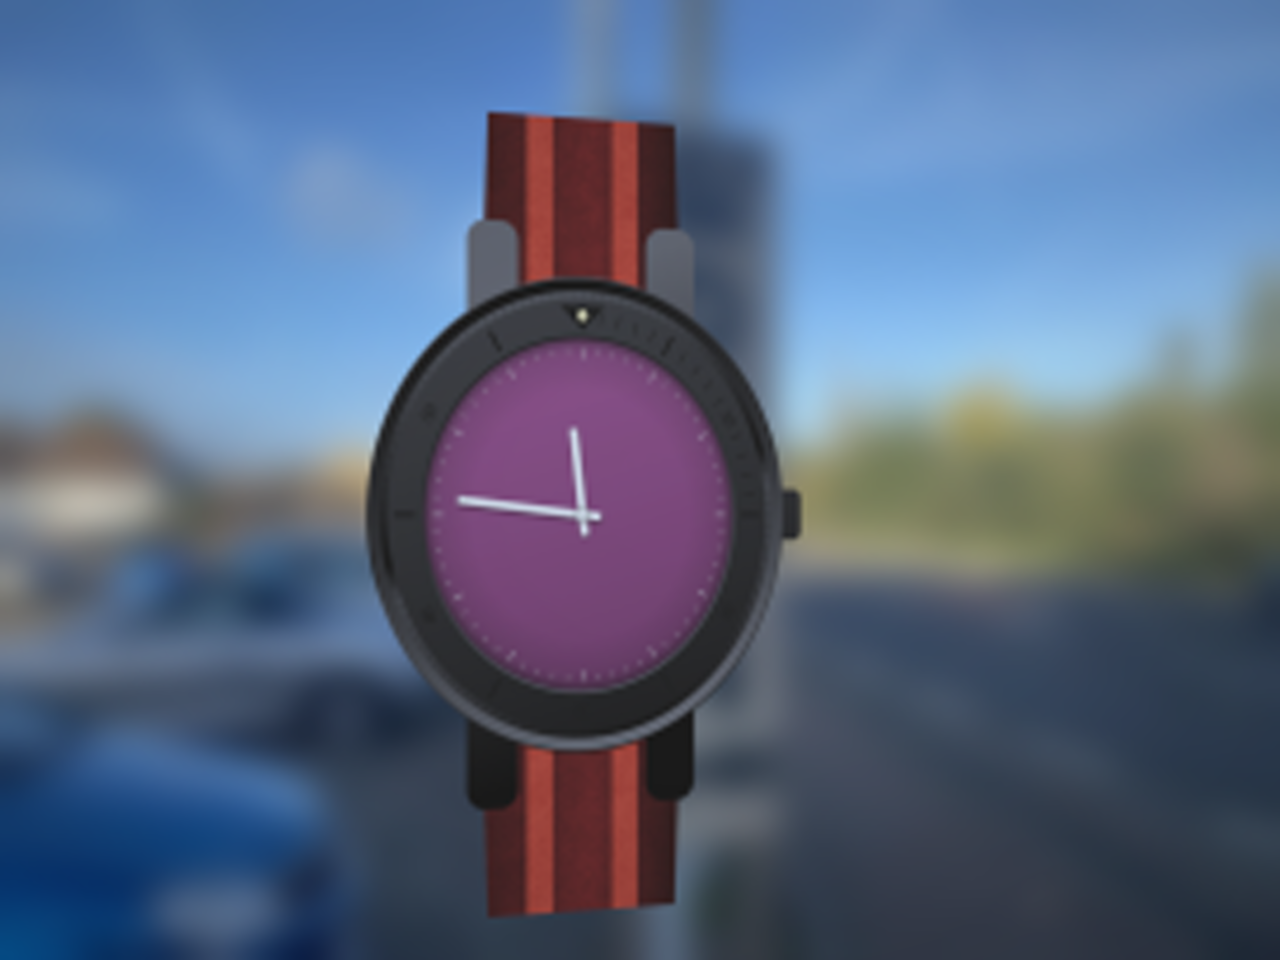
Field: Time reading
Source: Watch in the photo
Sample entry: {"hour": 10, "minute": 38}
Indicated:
{"hour": 11, "minute": 46}
